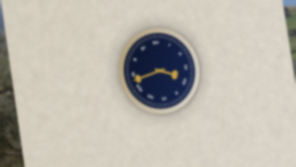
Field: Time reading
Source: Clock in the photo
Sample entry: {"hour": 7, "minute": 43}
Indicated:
{"hour": 3, "minute": 43}
